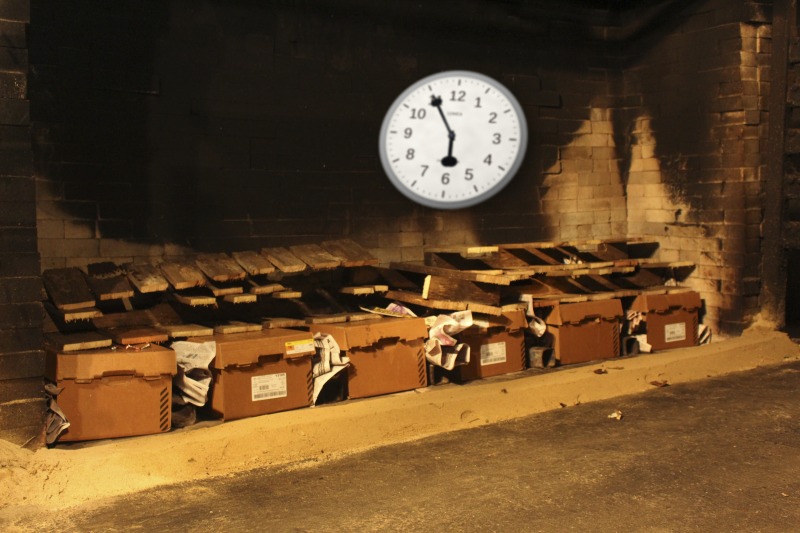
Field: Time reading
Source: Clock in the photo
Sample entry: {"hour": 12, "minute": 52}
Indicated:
{"hour": 5, "minute": 55}
